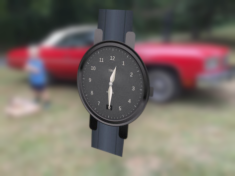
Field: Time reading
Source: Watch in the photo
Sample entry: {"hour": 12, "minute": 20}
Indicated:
{"hour": 12, "minute": 30}
